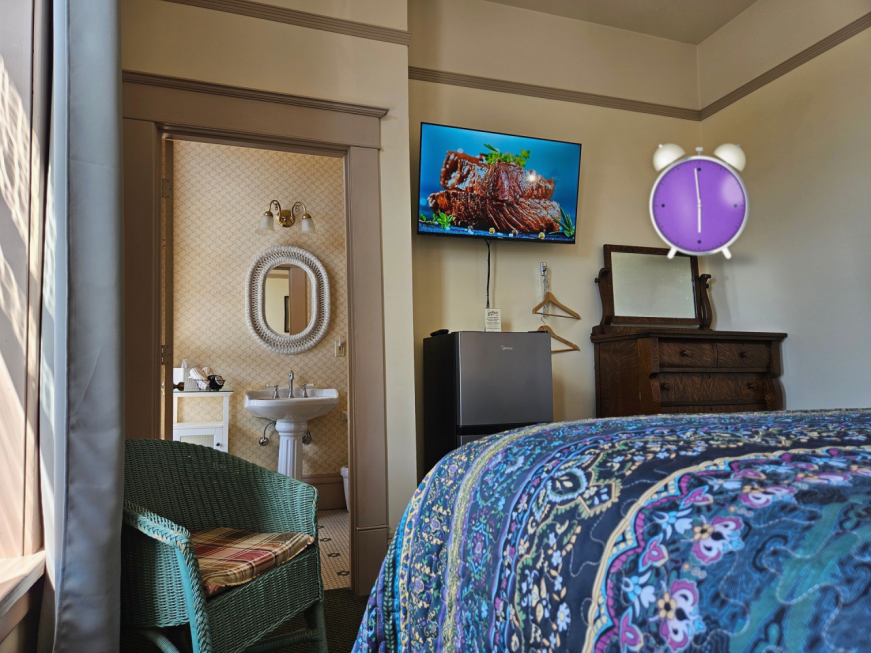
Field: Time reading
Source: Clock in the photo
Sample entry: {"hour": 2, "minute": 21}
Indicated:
{"hour": 5, "minute": 59}
